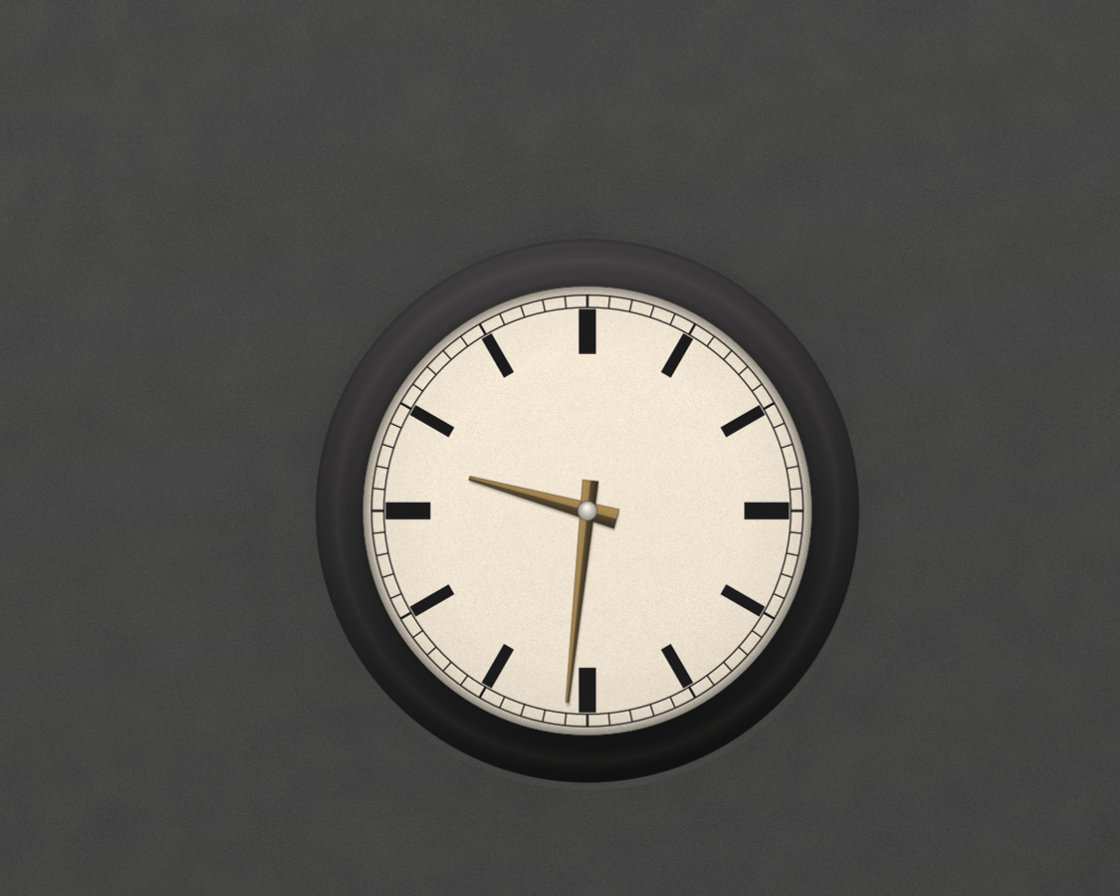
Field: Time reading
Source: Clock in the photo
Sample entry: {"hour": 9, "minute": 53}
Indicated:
{"hour": 9, "minute": 31}
